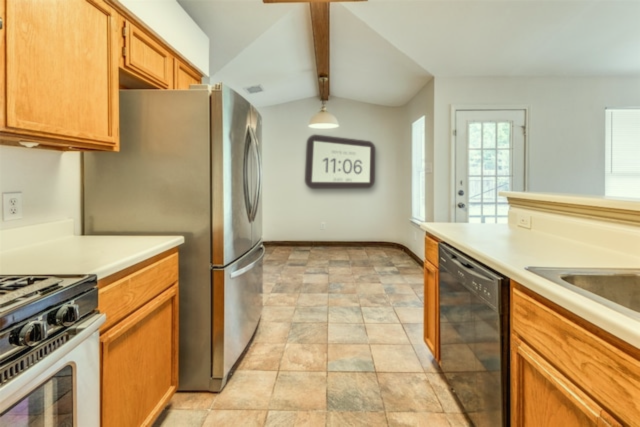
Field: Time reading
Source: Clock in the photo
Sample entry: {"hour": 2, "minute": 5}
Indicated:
{"hour": 11, "minute": 6}
